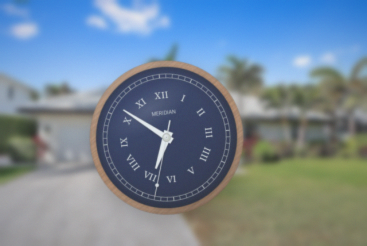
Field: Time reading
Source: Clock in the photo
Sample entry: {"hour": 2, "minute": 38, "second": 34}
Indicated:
{"hour": 6, "minute": 51, "second": 33}
